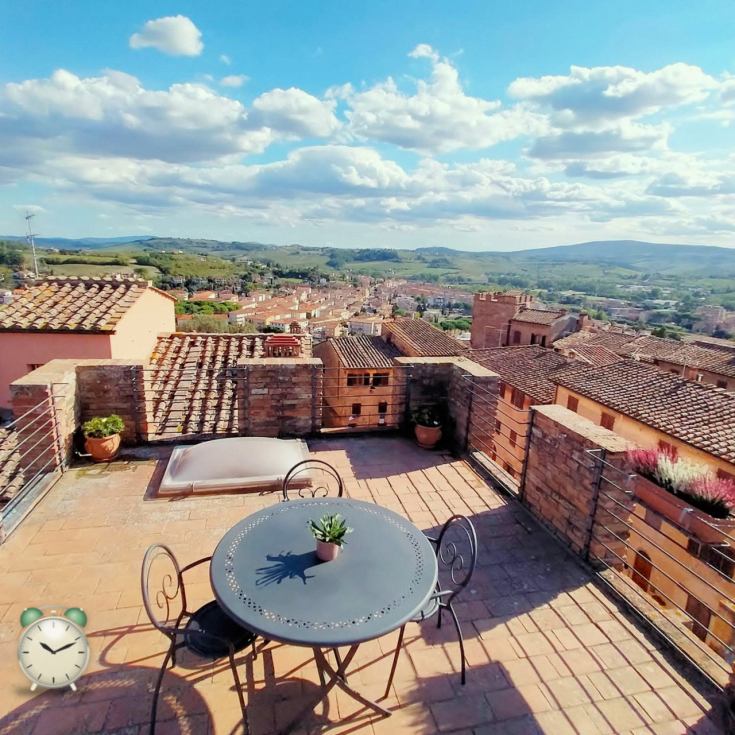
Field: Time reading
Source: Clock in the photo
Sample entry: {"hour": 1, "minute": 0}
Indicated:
{"hour": 10, "minute": 11}
